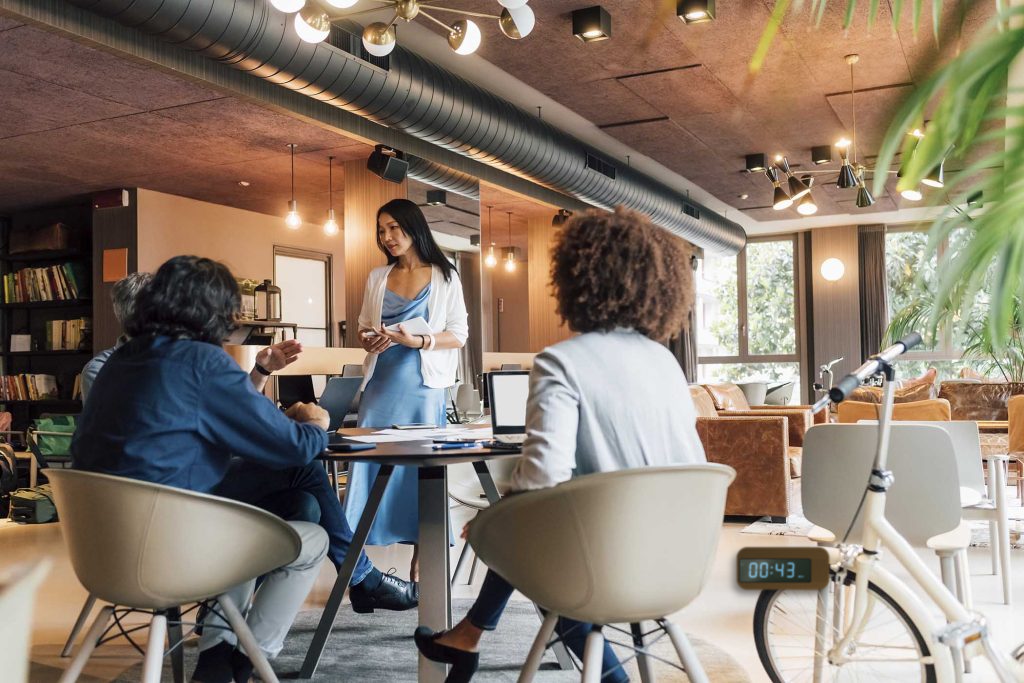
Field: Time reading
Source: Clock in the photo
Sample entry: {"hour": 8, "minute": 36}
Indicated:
{"hour": 0, "minute": 43}
